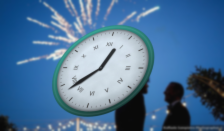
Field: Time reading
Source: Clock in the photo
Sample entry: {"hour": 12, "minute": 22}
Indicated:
{"hour": 12, "minute": 38}
